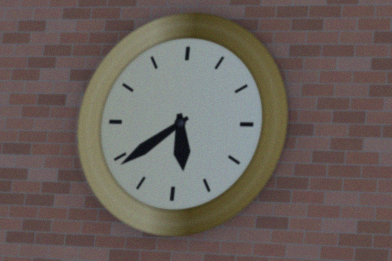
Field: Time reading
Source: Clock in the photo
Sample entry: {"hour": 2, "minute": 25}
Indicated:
{"hour": 5, "minute": 39}
